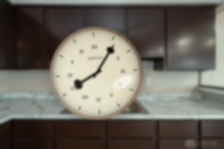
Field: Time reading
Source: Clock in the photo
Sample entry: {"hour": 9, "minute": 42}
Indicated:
{"hour": 8, "minute": 6}
